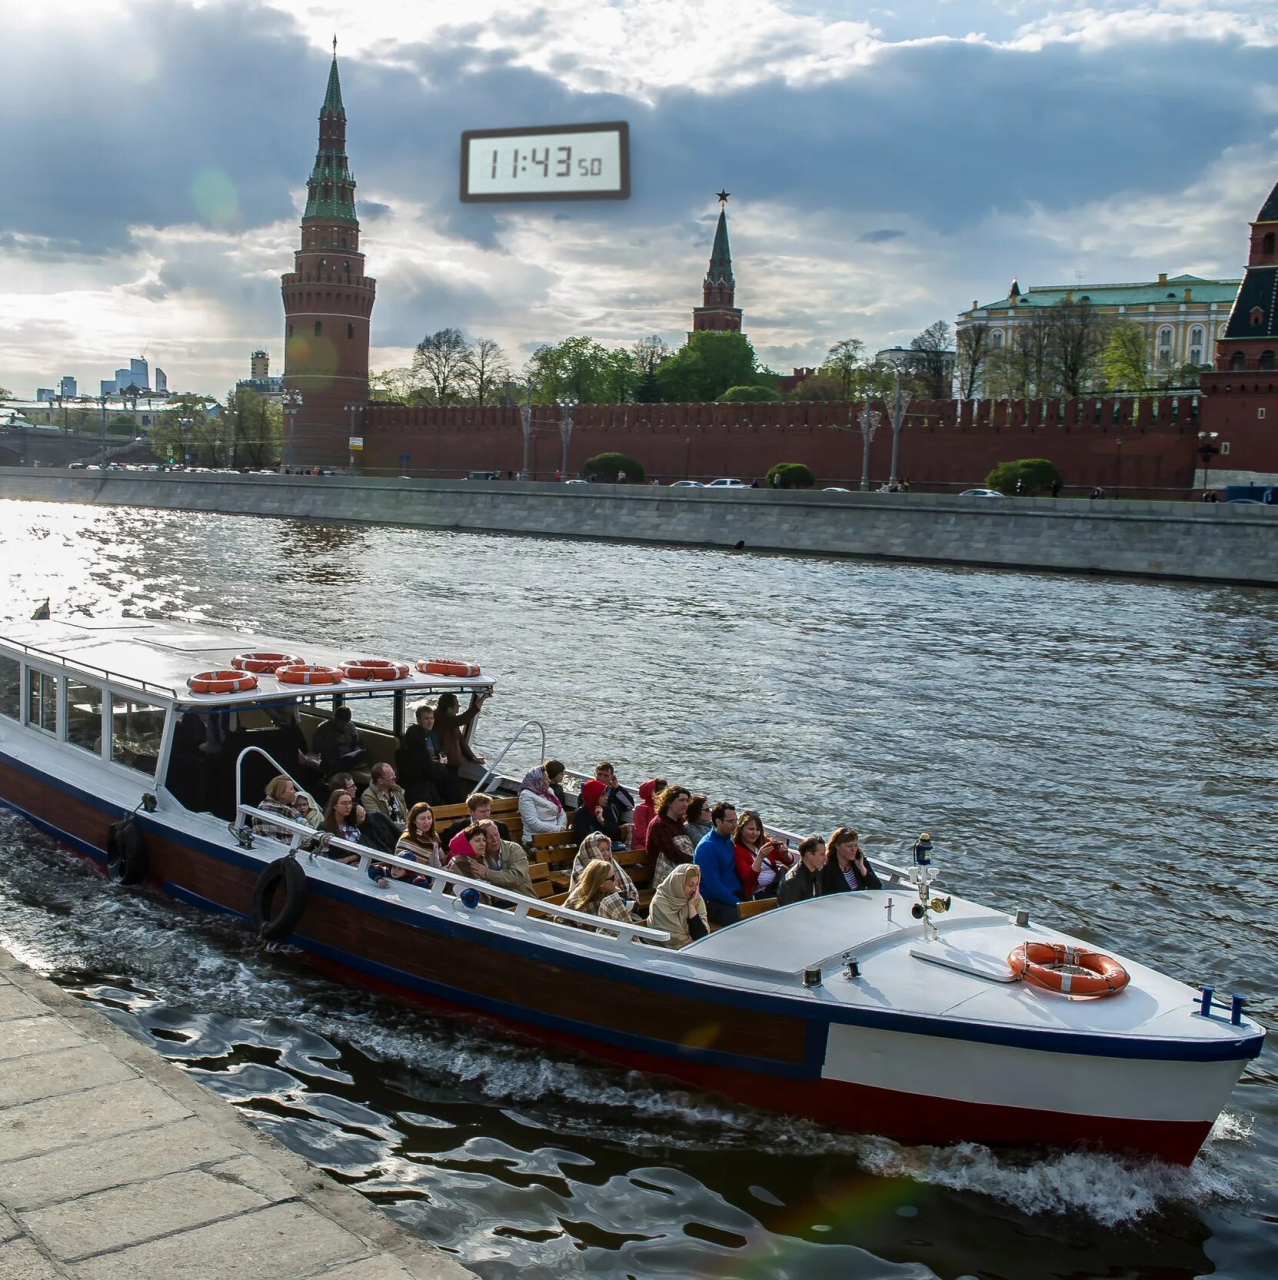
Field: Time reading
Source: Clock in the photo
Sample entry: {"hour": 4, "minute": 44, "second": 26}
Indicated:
{"hour": 11, "minute": 43, "second": 50}
